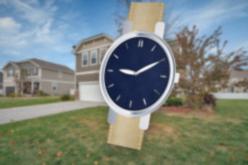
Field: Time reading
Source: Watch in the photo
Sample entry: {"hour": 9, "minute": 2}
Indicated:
{"hour": 9, "minute": 10}
